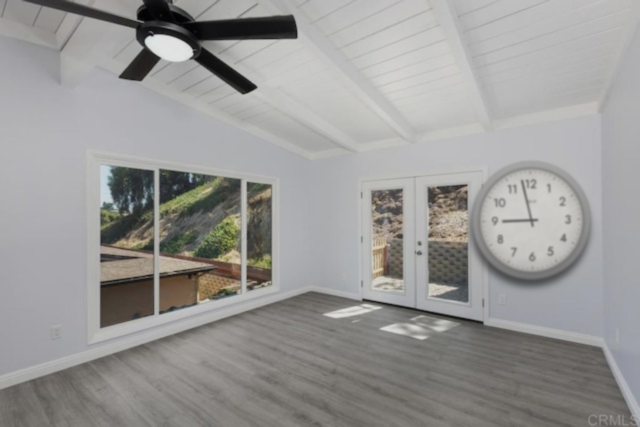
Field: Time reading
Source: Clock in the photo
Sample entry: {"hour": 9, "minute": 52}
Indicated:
{"hour": 8, "minute": 58}
